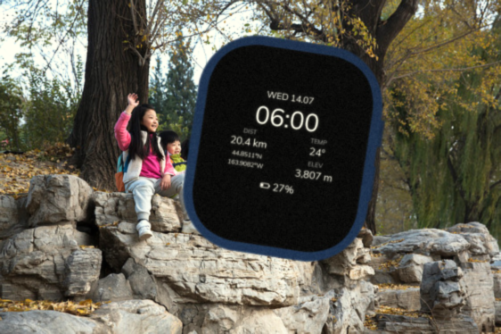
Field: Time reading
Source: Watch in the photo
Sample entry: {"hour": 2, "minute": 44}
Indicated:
{"hour": 6, "minute": 0}
